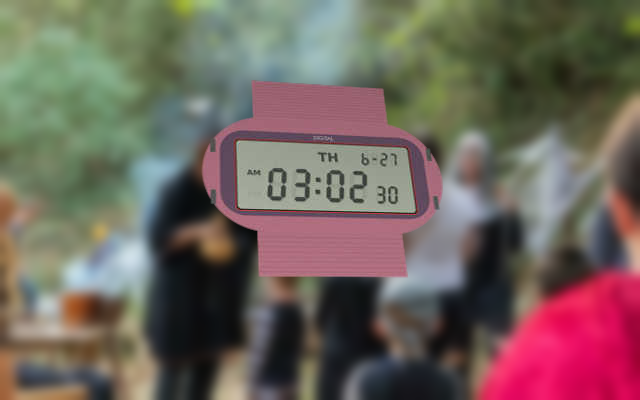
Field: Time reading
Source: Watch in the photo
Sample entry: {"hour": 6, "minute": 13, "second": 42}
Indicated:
{"hour": 3, "minute": 2, "second": 30}
